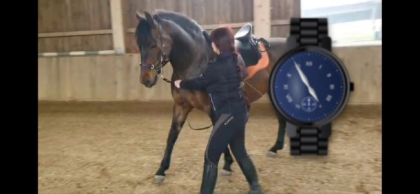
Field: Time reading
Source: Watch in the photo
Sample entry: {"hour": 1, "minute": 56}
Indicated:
{"hour": 4, "minute": 55}
